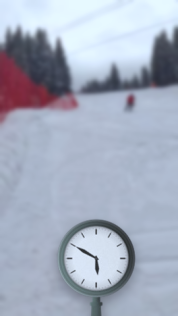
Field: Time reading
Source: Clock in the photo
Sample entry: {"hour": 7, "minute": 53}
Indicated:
{"hour": 5, "minute": 50}
